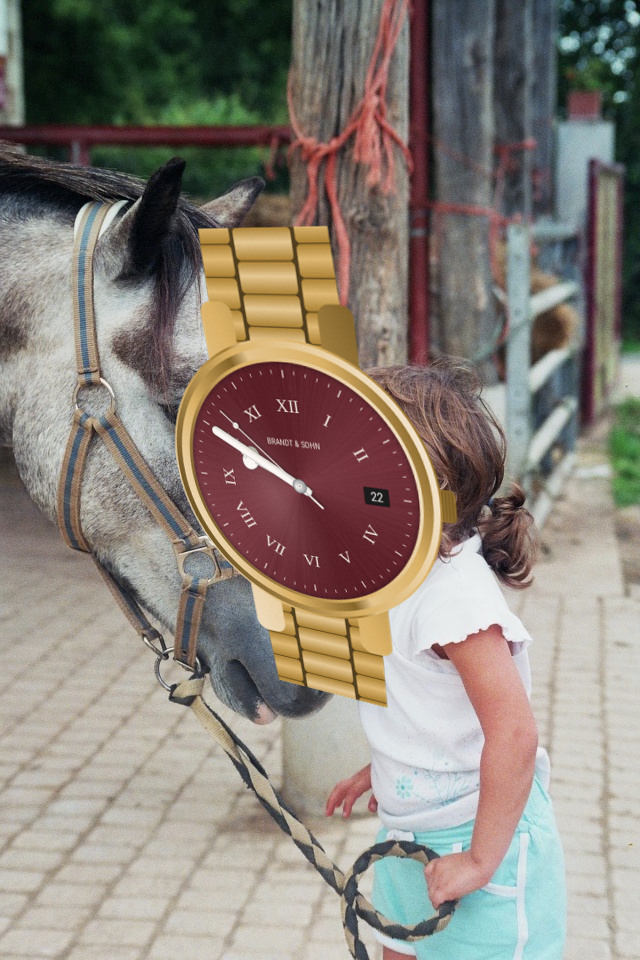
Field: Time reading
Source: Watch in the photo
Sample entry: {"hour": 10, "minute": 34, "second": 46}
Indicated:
{"hour": 9, "minute": 49, "second": 52}
